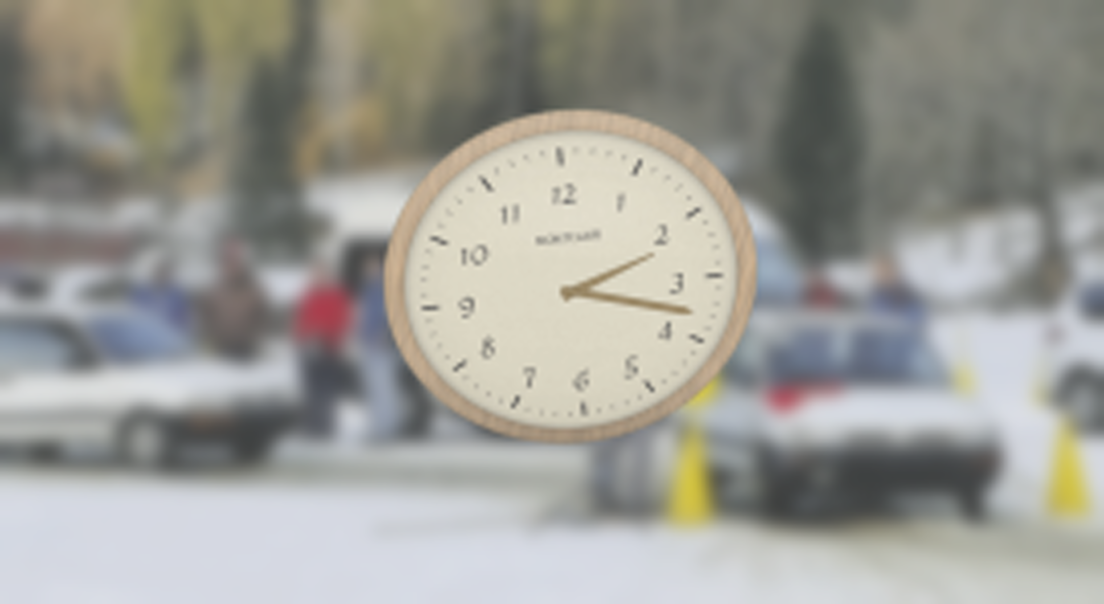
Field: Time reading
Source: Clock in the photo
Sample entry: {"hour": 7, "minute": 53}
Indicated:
{"hour": 2, "minute": 18}
